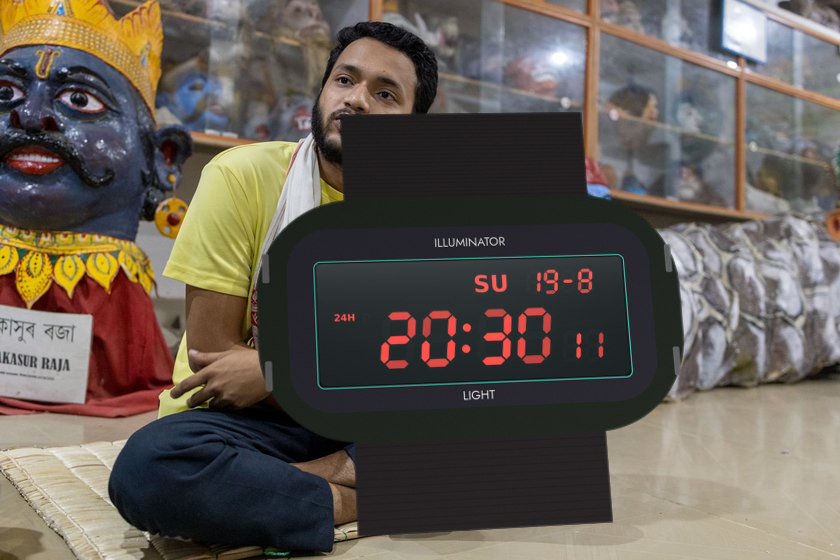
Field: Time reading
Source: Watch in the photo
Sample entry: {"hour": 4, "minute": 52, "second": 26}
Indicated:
{"hour": 20, "minute": 30, "second": 11}
